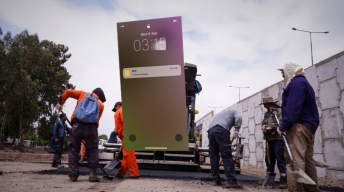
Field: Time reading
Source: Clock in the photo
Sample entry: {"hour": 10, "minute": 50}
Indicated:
{"hour": 3, "minute": 15}
